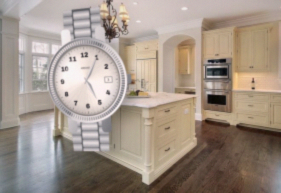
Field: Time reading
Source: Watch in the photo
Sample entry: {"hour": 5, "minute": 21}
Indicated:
{"hour": 5, "minute": 5}
